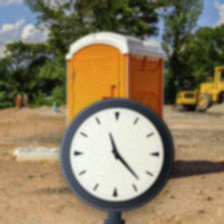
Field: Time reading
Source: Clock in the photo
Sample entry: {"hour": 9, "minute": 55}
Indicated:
{"hour": 11, "minute": 23}
